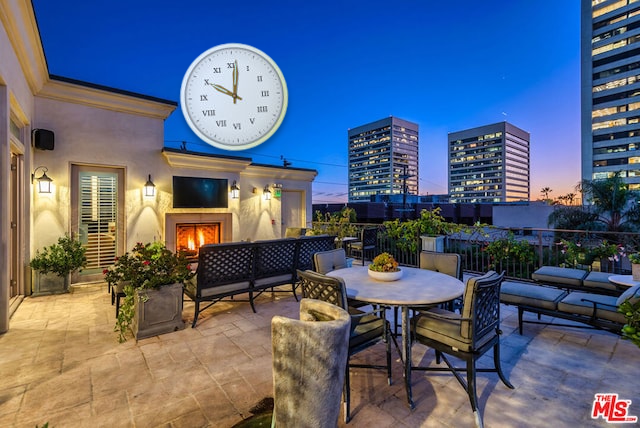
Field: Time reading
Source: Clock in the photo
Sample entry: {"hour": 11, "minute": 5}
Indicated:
{"hour": 10, "minute": 1}
